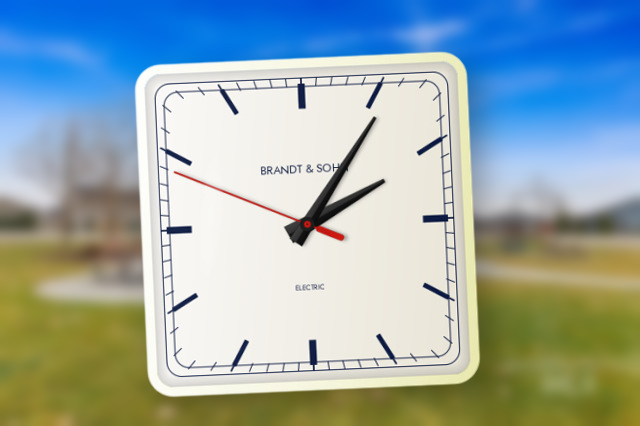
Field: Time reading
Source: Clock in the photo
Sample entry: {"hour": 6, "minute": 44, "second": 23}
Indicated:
{"hour": 2, "minute": 5, "second": 49}
